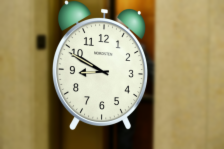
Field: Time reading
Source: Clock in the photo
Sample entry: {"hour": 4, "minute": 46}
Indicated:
{"hour": 8, "minute": 49}
